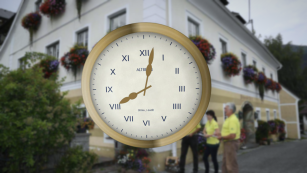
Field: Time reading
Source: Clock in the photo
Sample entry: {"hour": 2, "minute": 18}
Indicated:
{"hour": 8, "minute": 2}
